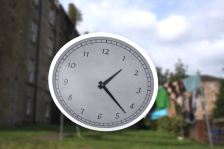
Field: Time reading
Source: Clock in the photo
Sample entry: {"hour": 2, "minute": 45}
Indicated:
{"hour": 1, "minute": 23}
